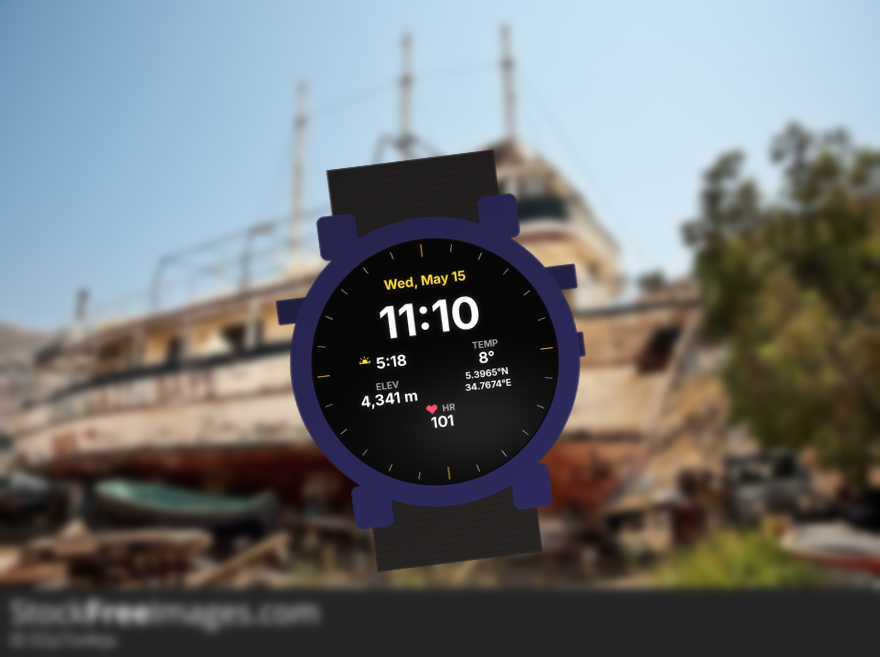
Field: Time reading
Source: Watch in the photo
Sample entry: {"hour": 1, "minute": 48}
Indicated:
{"hour": 11, "minute": 10}
